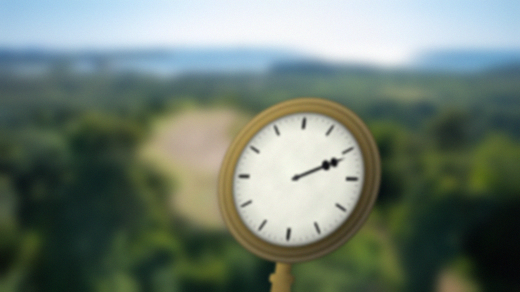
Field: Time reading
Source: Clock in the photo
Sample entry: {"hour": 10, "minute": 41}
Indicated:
{"hour": 2, "minute": 11}
